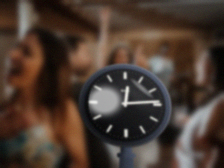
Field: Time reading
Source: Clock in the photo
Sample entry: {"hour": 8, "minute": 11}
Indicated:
{"hour": 12, "minute": 14}
